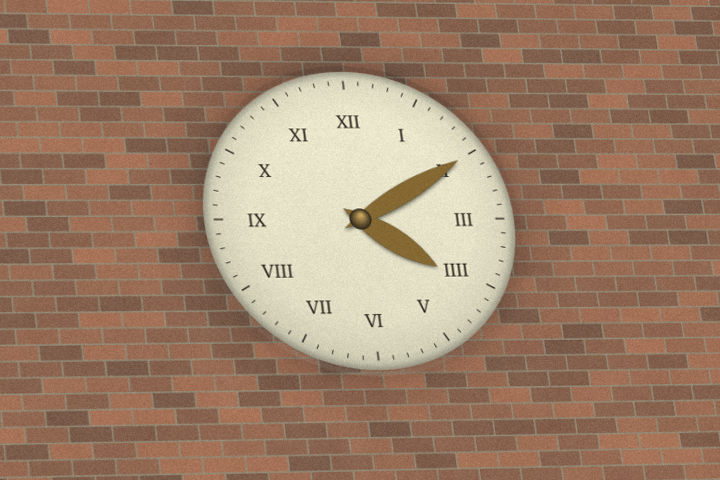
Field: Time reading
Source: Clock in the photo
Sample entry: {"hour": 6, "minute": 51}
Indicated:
{"hour": 4, "minute": 10}
